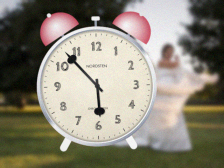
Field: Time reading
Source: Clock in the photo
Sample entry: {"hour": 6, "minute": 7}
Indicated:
{"hour": 5, "minute": 53}
